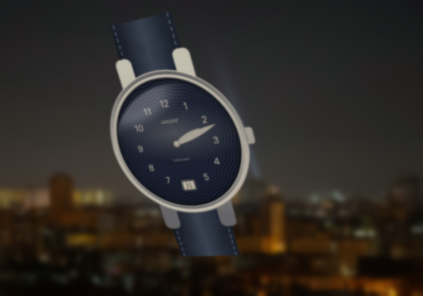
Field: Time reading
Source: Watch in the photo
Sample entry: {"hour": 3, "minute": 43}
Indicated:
{"hour": 2, "minute": 12}
